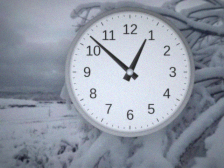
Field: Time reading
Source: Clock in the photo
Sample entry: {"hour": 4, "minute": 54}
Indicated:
{"hour": 12, "minute": 52}
